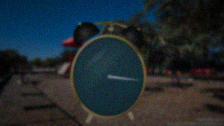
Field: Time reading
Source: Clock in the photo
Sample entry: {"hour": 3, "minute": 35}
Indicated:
{"hour": 3, "minute": 16}
